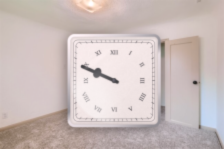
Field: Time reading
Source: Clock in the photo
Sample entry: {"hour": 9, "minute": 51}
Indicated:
{"hour": 9, "minute": 49}
